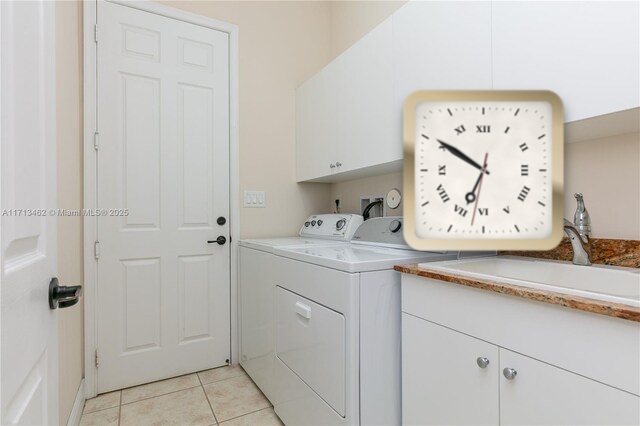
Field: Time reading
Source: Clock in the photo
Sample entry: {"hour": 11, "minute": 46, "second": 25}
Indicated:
{"hour": 6, "minute": 50, "second": 32}
